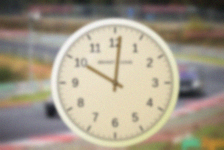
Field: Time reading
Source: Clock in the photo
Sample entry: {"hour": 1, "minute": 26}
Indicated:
{"hour": 10, "minute": 1}
